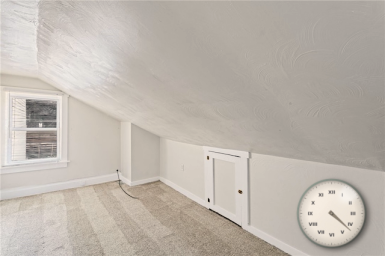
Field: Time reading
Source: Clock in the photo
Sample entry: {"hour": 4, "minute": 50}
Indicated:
{"hour": 4, "minute": 22}
